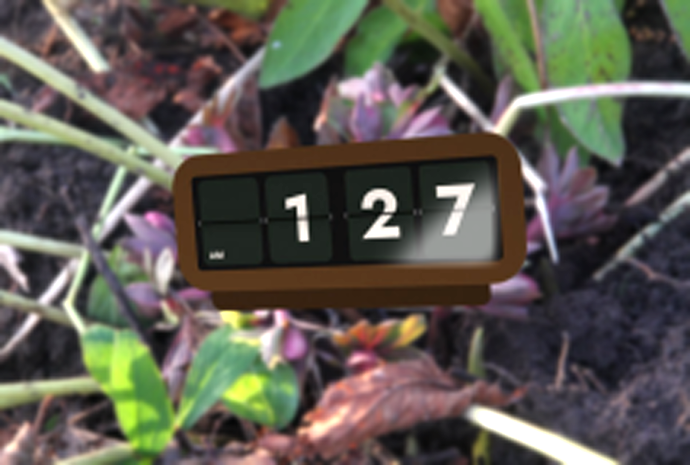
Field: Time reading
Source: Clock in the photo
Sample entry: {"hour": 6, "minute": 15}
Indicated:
{"hour": 1, "minute": 27}
